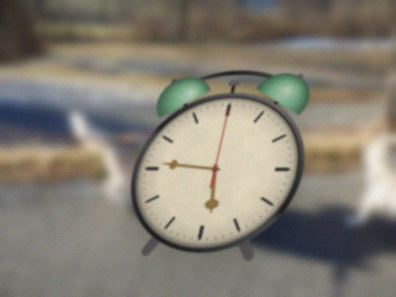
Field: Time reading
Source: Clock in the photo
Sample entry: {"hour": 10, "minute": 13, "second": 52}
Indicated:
{"hour": 5, "minute": 46, "second": 0}
